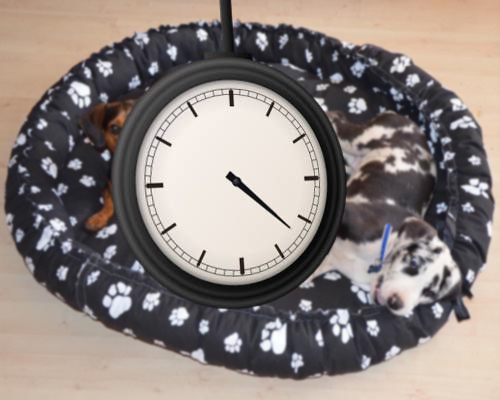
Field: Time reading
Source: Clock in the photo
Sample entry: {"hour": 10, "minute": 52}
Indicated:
{"hour": 4, "minute": 22}
